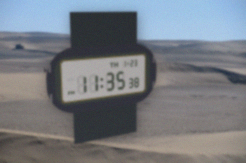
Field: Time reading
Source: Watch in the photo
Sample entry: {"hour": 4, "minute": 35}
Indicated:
{"hour": 11, "minute": 35}
